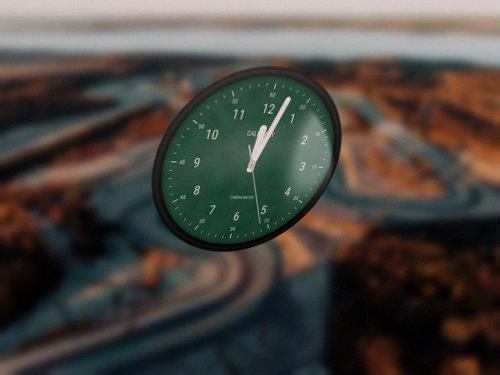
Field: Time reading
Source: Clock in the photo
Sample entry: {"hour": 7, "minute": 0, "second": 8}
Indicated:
{"hour": 12, "minute": 2, "second": 26}
